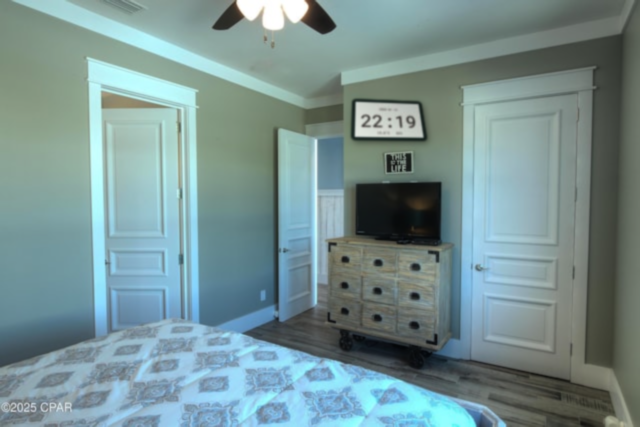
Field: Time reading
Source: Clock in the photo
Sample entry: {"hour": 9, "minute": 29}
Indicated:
{"hour": 22, "minute": 19}
